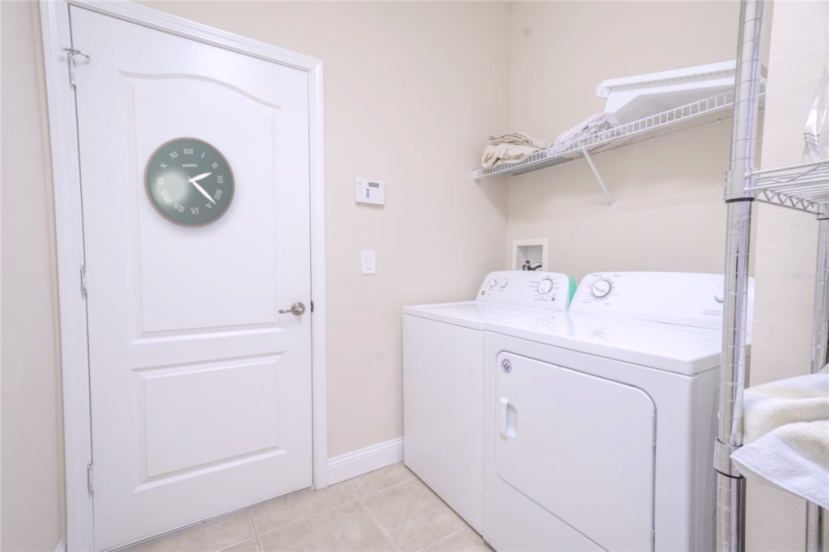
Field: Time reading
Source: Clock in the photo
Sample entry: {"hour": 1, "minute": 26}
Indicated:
{"hour": 2, "minute": 23}
